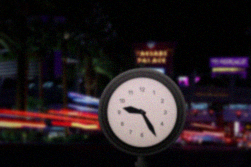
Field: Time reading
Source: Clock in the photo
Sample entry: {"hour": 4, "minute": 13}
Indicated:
{"hour": 9, "minute": 25}
